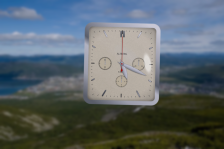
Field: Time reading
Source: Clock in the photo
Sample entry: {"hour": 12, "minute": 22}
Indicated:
{"hour": 5, "minute": 19}
